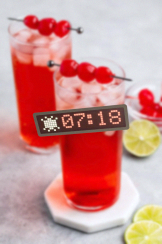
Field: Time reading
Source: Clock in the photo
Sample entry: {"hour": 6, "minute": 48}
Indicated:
{"hour": 7, "minute": 18}
